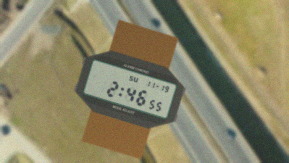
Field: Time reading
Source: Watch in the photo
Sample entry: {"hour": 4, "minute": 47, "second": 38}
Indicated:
{"hour": 2, "minute": 46, "second": 55}
